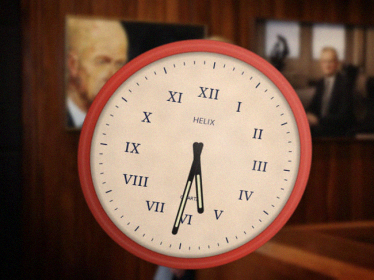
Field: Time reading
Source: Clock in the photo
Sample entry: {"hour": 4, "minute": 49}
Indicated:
{"hour": 5, "minute": 31}
